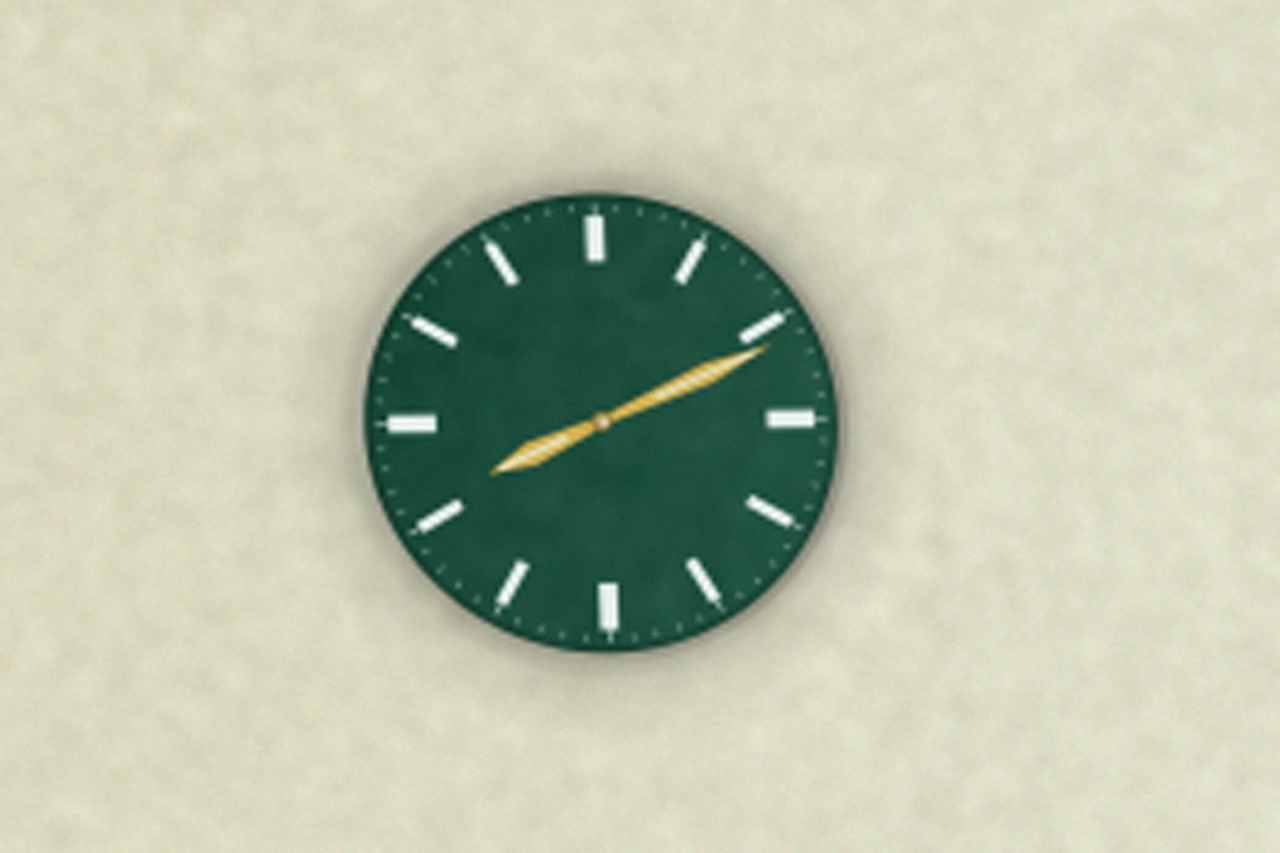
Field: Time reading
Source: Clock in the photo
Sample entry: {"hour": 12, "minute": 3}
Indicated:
{"hour": 8, "minute": 11}
